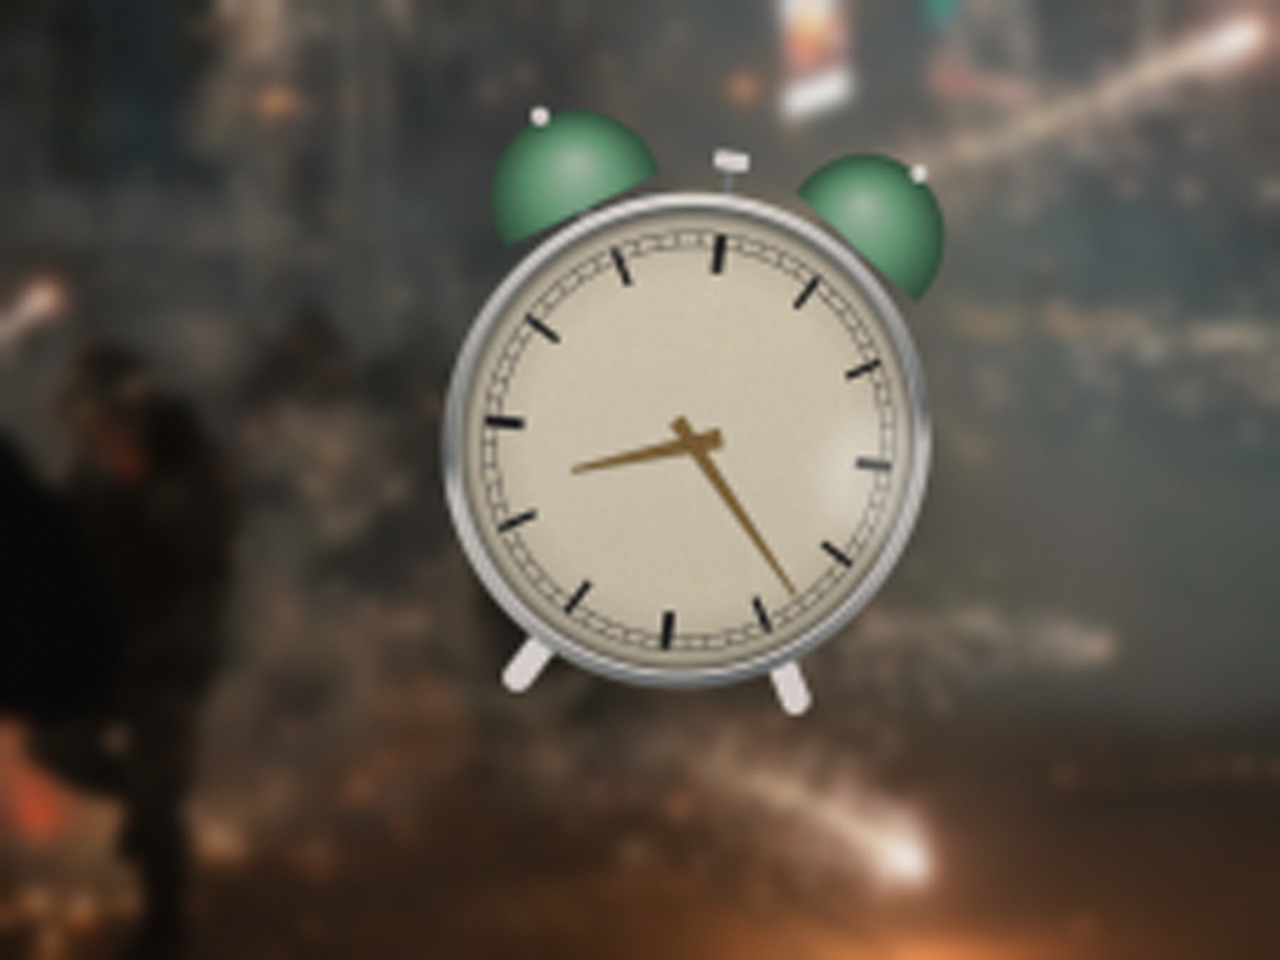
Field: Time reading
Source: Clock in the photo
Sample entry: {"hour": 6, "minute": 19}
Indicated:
{"hour": 8, "minute": 23}
